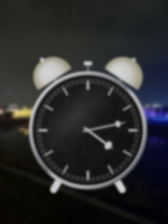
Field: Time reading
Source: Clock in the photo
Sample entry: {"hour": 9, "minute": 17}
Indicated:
{"hour": 4, "minute": 13}
